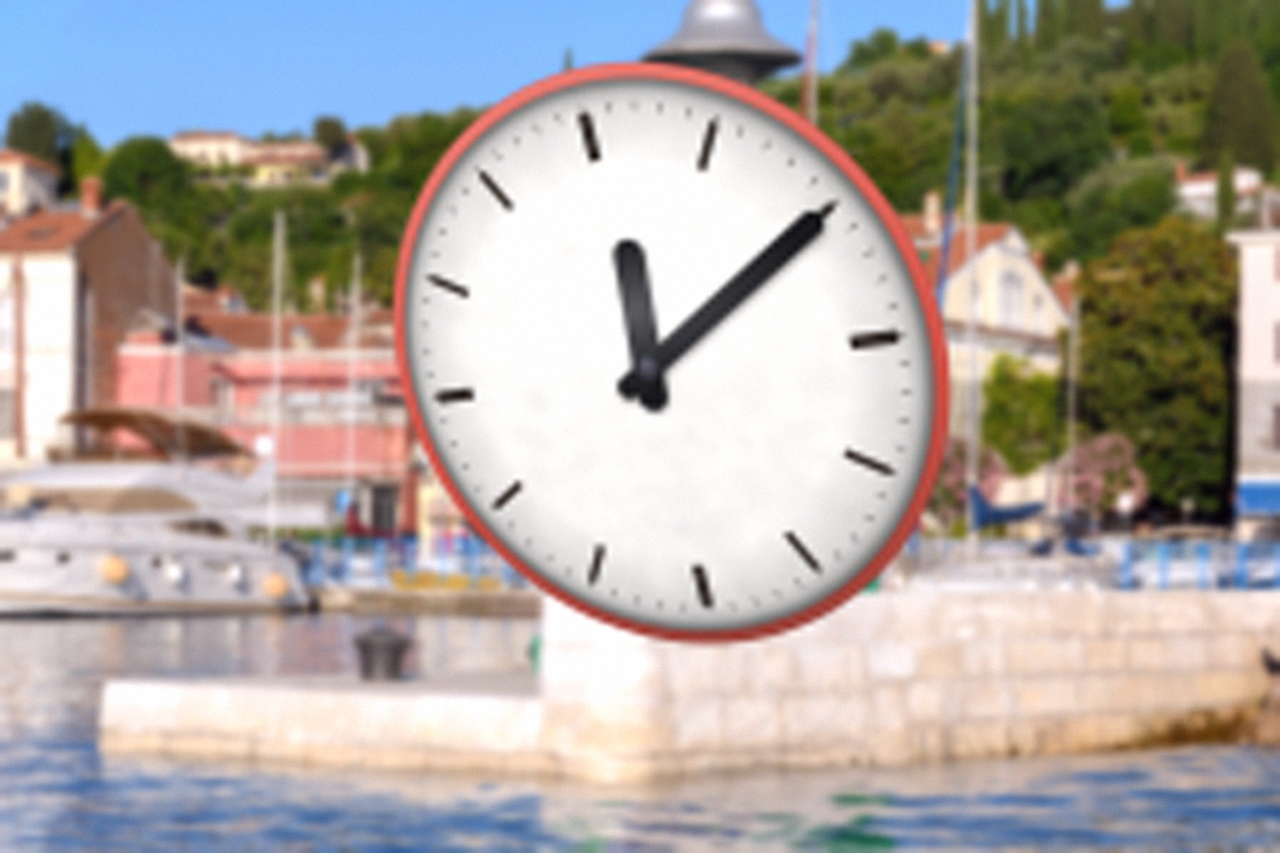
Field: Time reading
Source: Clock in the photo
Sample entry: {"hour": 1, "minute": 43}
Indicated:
{"hour": 12, "minute": 10}
